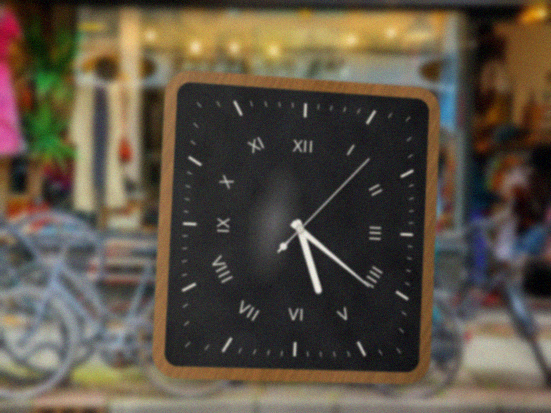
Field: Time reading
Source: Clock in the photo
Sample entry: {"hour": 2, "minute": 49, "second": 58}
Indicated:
{"hour": 5, "minute": 21, "second": 7}
